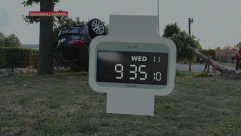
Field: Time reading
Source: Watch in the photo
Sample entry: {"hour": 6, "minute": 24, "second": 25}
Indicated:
{"hour": 9, "minute": 35, "second": 10}
